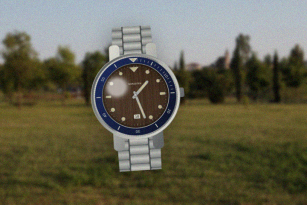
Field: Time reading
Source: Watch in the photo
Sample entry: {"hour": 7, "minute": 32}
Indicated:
{"hour": 1, "minute": 27}
